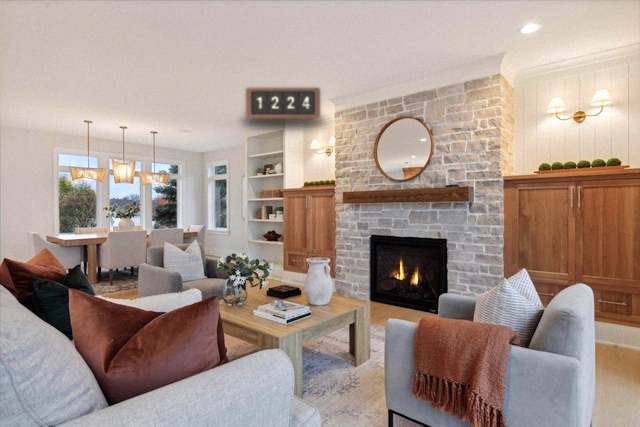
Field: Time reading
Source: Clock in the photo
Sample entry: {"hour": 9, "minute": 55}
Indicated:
{"hour": 12, "minute": 24}
